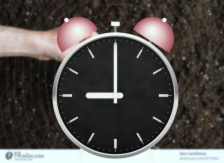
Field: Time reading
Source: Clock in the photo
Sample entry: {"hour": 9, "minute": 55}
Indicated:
{"hour": 9, "minute": 0}
